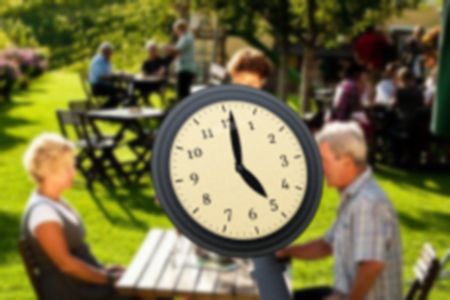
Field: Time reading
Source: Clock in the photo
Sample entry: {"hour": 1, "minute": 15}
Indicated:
{"hour": 5, "minute": 1}
